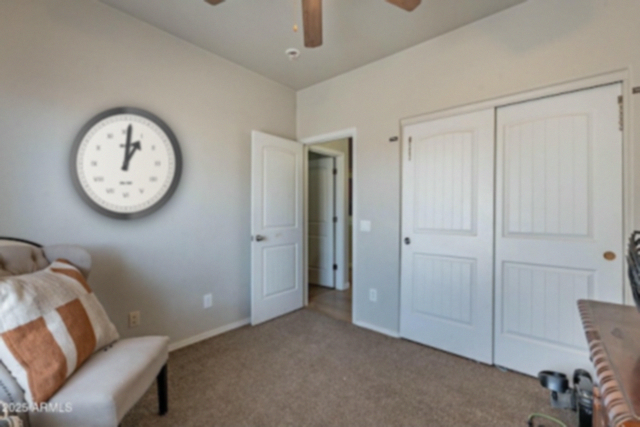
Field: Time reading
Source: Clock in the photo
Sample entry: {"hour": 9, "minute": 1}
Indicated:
{"hour": 1, "minute": 1}
